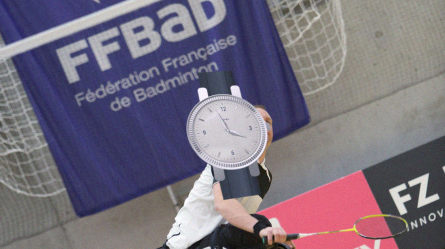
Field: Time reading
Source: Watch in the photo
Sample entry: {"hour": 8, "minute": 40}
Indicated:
{"hour": 3, "minute": 57}
